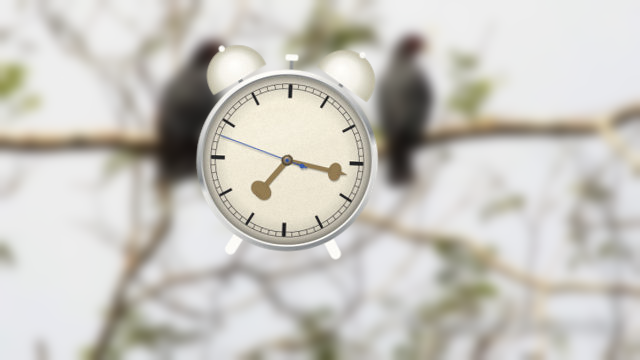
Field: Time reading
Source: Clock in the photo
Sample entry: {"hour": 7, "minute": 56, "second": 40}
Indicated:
{"hour": 7, "minute": 16, "second": 48}
